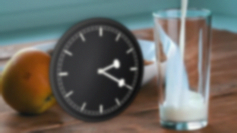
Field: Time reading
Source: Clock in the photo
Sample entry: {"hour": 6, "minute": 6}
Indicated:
{"hour": 2, "minute": 20}
